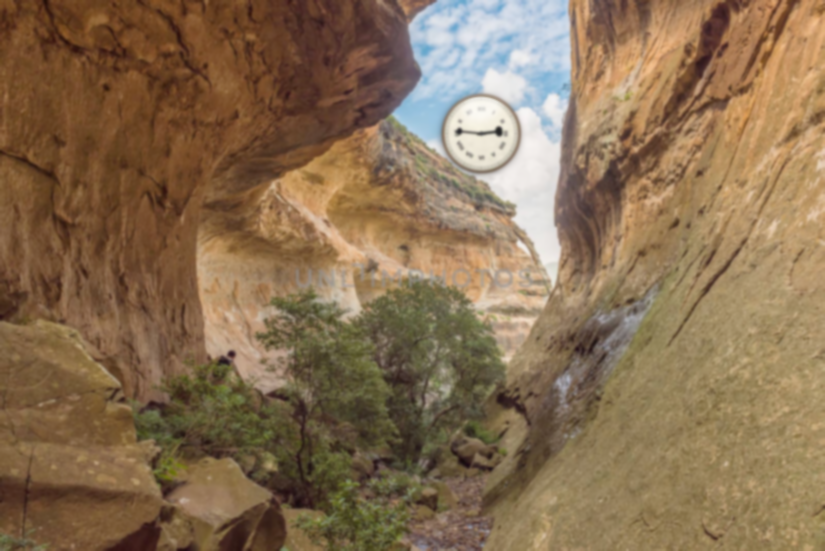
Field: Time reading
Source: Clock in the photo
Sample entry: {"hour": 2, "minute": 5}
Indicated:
{"hour": 2, "minute": 46}
